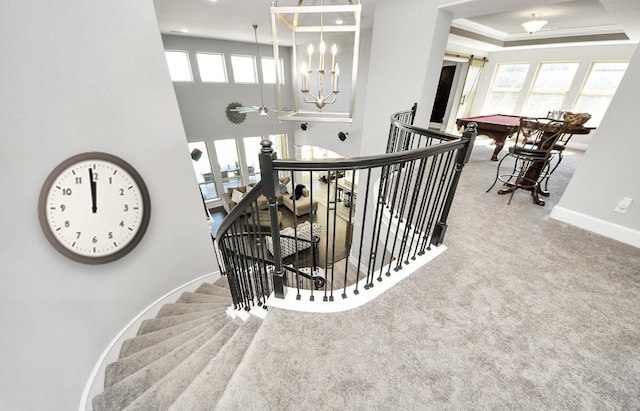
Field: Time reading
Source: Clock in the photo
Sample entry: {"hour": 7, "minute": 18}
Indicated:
{"hour": 11, "minute": 59}
